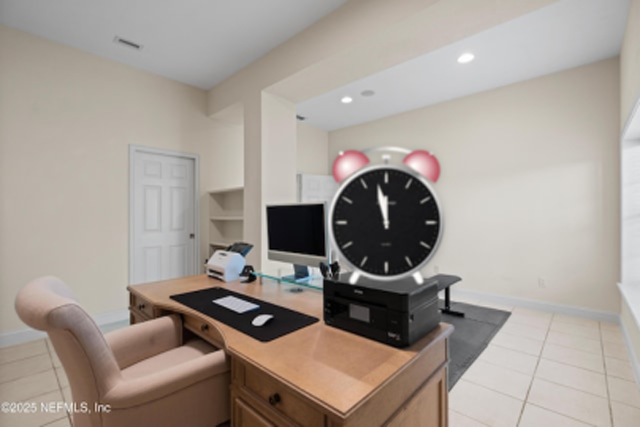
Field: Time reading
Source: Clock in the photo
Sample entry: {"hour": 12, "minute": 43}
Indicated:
{"hour": 11, "minute": 58}
